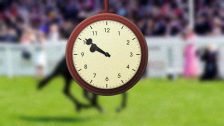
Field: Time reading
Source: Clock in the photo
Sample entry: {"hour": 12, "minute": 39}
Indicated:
{"hour": 9, "minute": 51}
